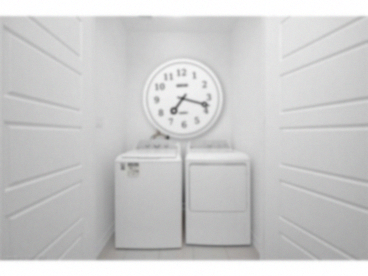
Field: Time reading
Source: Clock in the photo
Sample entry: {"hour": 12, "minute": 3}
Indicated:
{"hour": 7, "minute": 18}
